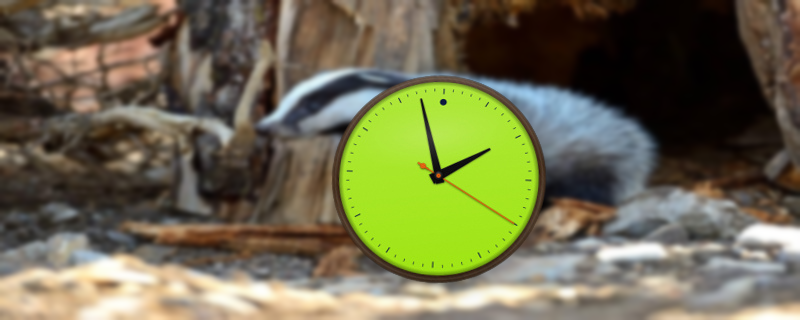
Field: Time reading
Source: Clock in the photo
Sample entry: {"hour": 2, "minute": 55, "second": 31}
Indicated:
{"hour": 1, "minute": 57, "second": 20}
